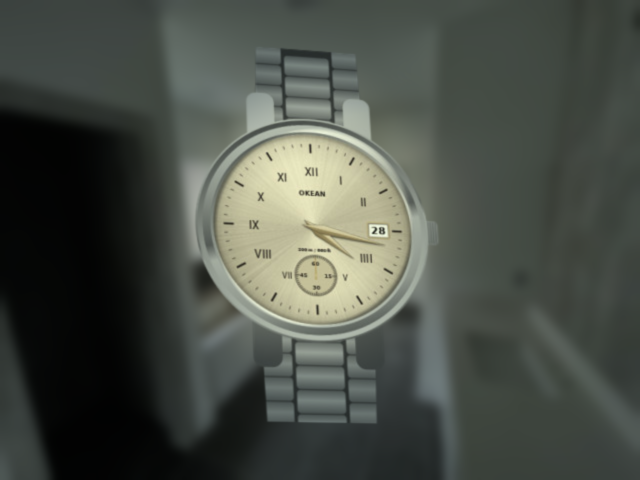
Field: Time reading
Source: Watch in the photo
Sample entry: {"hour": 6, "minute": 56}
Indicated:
{"hour": 4, "minute": 17}
